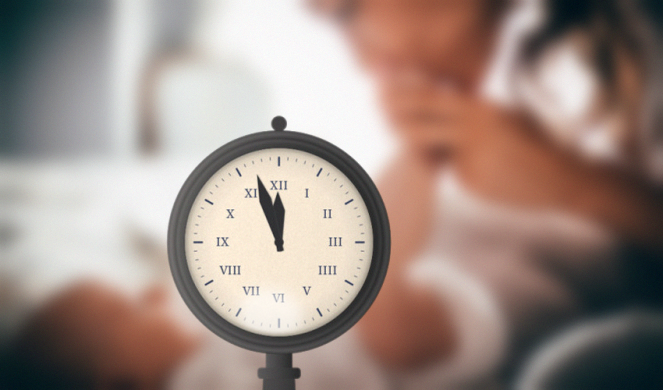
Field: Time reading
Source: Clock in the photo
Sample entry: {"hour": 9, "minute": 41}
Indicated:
{"hour": 11, "minute": 57}
